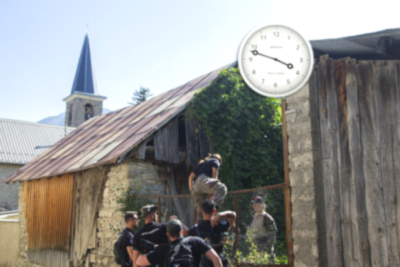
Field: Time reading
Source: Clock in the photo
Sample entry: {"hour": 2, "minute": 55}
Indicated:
{"hour": 3, "minute": 48}
